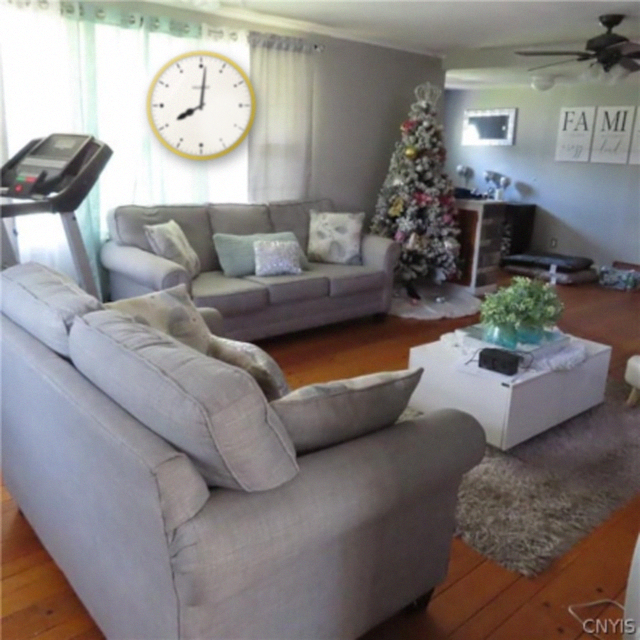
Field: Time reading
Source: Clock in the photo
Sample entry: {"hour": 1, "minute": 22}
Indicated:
{"hour": 8, "minute": 1}
